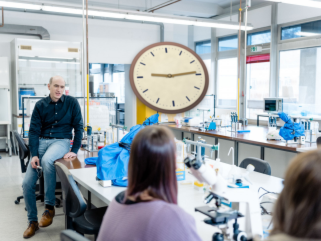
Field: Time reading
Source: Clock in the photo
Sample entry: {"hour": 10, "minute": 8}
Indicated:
{"hour": 9, "minute": 14}
